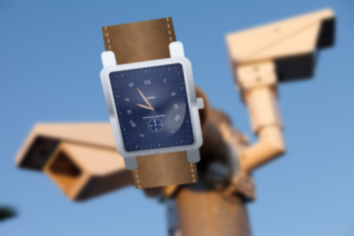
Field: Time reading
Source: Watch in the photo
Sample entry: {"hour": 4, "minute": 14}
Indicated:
{"hour": 9, "minute": 56}
